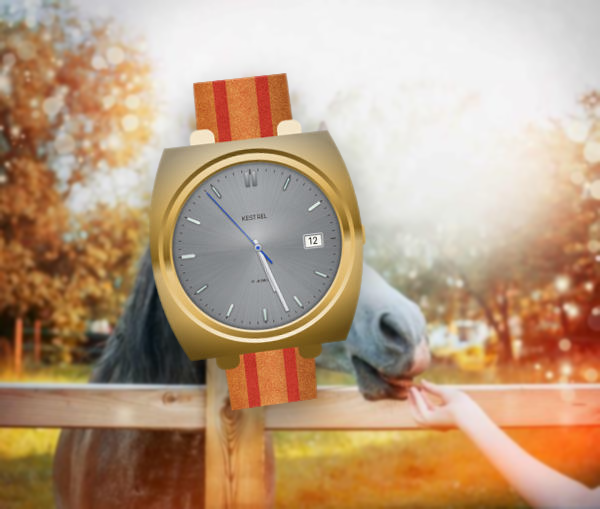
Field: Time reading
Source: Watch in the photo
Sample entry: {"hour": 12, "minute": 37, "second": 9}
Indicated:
{"hour": 5, "minute": 26, "second": 54}
